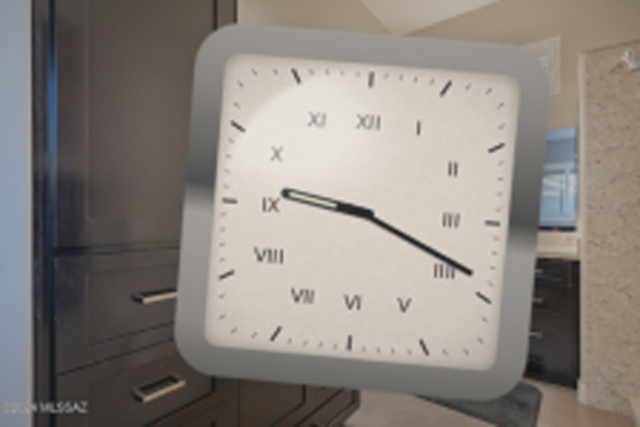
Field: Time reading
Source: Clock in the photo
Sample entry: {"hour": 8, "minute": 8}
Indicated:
{"hour": 9, "minute": 19}
